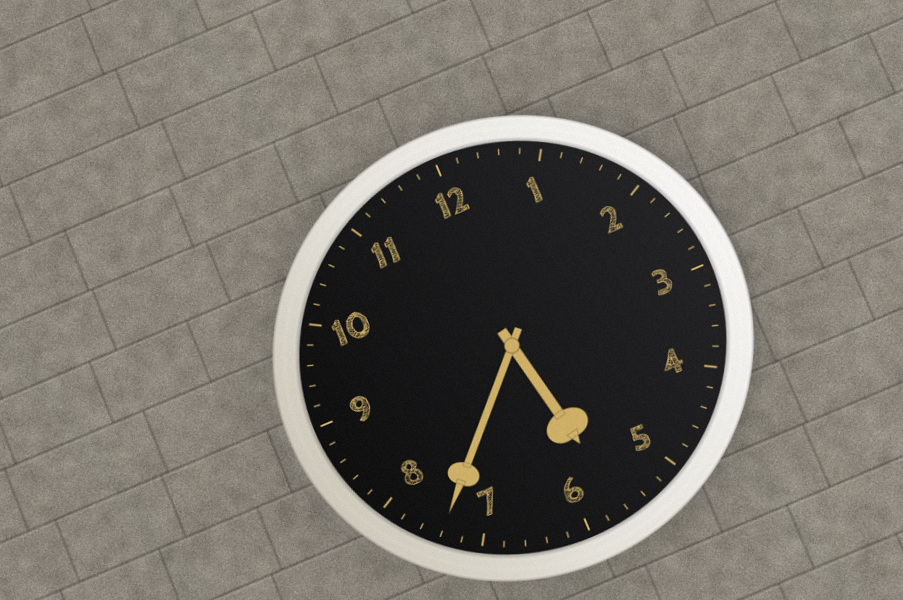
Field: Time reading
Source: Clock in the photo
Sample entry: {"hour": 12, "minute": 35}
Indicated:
{"hour": 5, "minute": 37}
